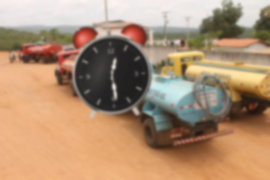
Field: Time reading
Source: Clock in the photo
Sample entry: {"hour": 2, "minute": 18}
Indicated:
{"hour": 12, "minute": 29}
